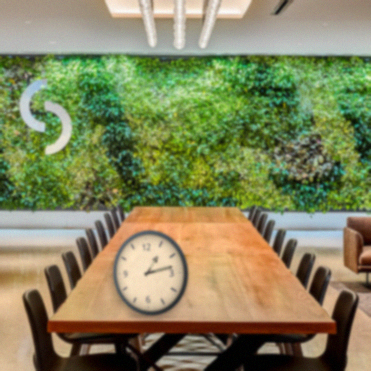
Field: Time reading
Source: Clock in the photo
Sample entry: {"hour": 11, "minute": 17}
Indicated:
{"hour": 1, "minute": 13}
